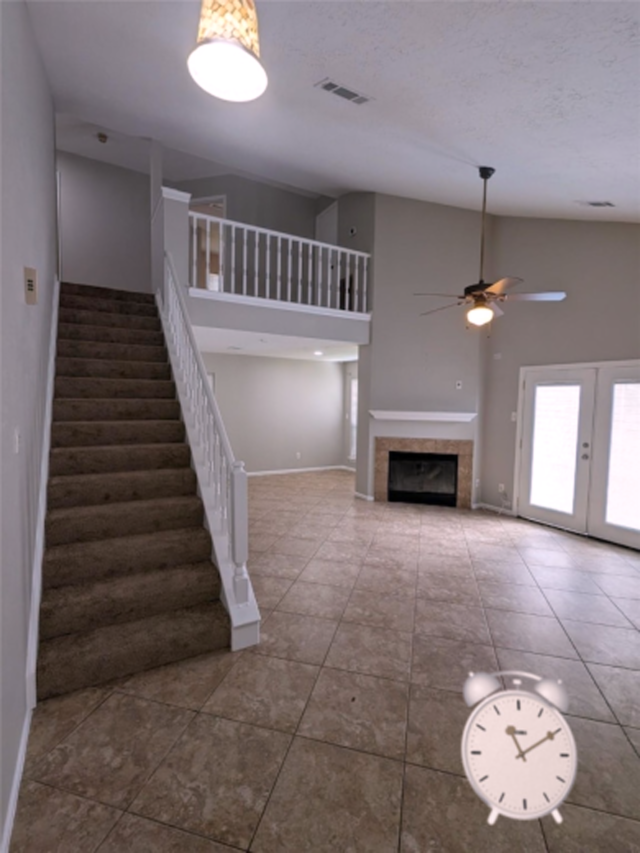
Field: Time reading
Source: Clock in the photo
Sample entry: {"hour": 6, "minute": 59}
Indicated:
{"hour": 11, "minute": 10}
